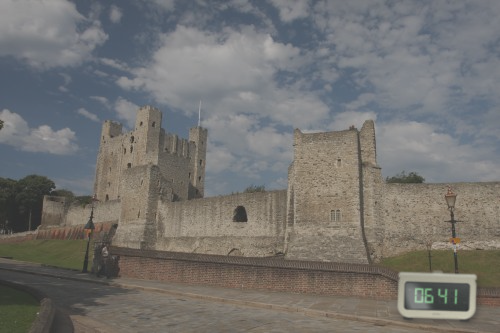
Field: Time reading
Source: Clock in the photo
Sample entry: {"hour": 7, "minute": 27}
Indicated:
{"hour": 6, "minute": 41}
